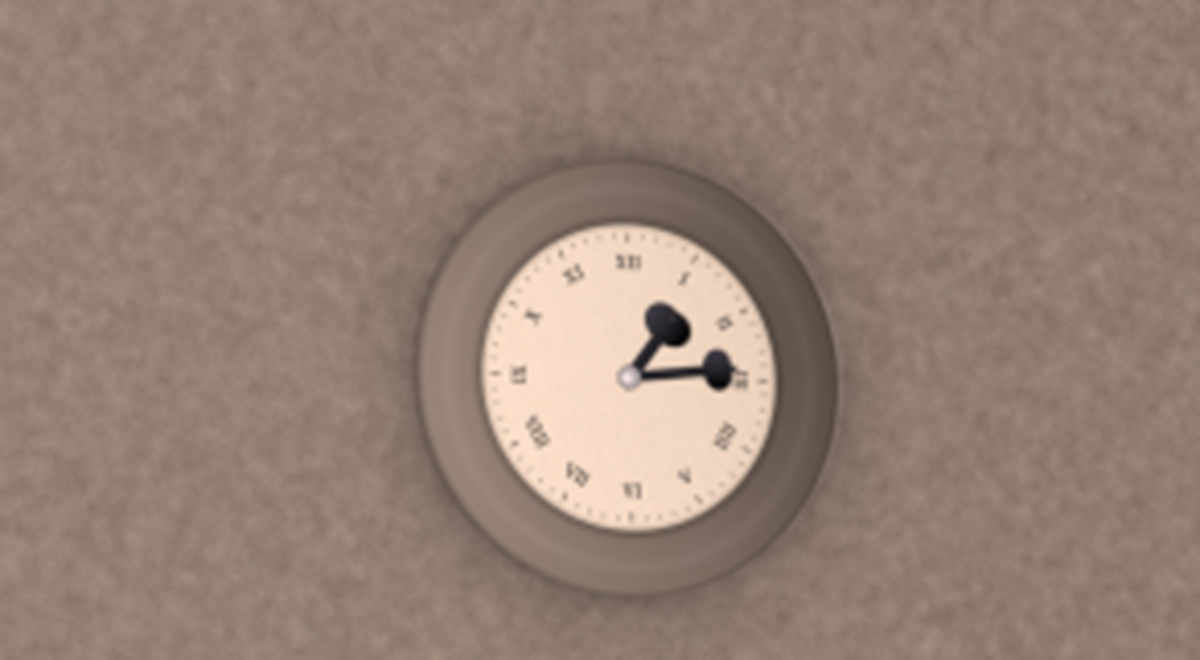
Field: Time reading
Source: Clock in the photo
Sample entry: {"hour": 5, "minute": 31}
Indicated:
{"hour": 1, "minute": 14}
